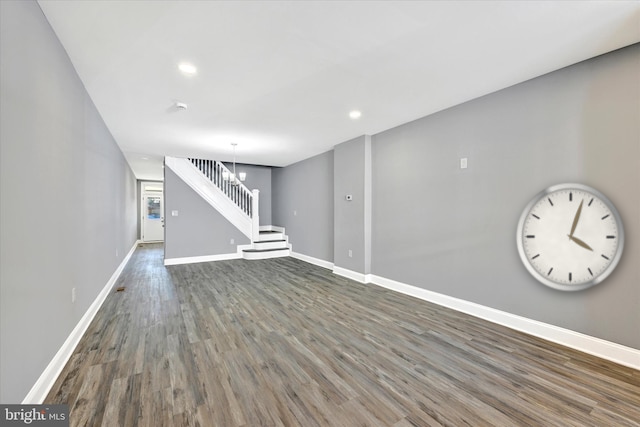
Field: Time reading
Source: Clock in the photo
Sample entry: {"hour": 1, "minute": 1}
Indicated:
{"hour": 4, "minute": 3}
